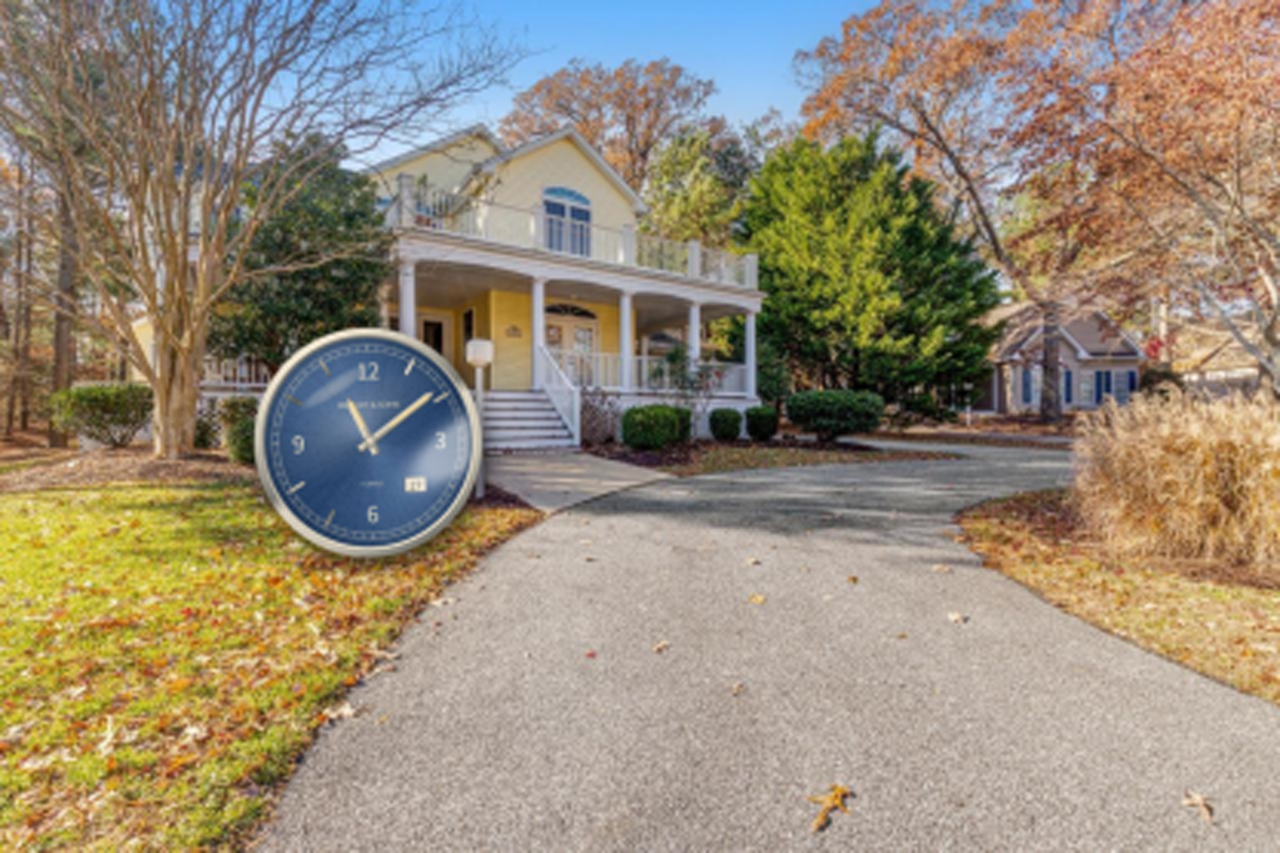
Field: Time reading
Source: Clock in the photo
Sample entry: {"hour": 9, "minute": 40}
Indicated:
{"hour": 11, "minute": 9}
